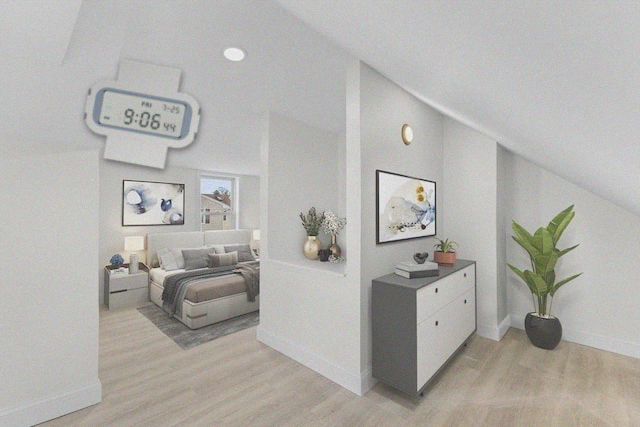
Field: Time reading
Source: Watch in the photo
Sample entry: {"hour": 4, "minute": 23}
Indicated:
{"hour": 9, "minute": 6}
